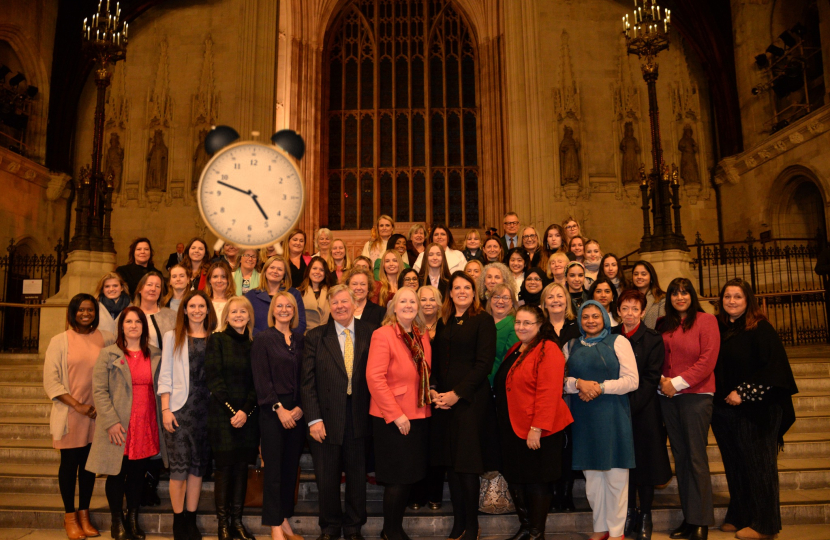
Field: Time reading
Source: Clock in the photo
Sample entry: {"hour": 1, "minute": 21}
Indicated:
{"hour": 4, "minute": 48}
